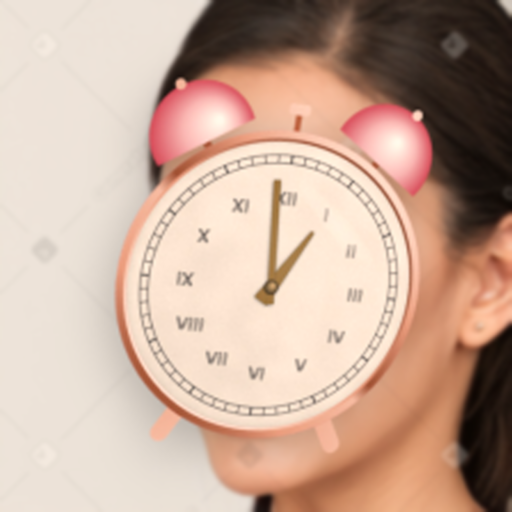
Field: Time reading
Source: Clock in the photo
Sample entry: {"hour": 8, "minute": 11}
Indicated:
{"hour": 12, "minute": 59}
